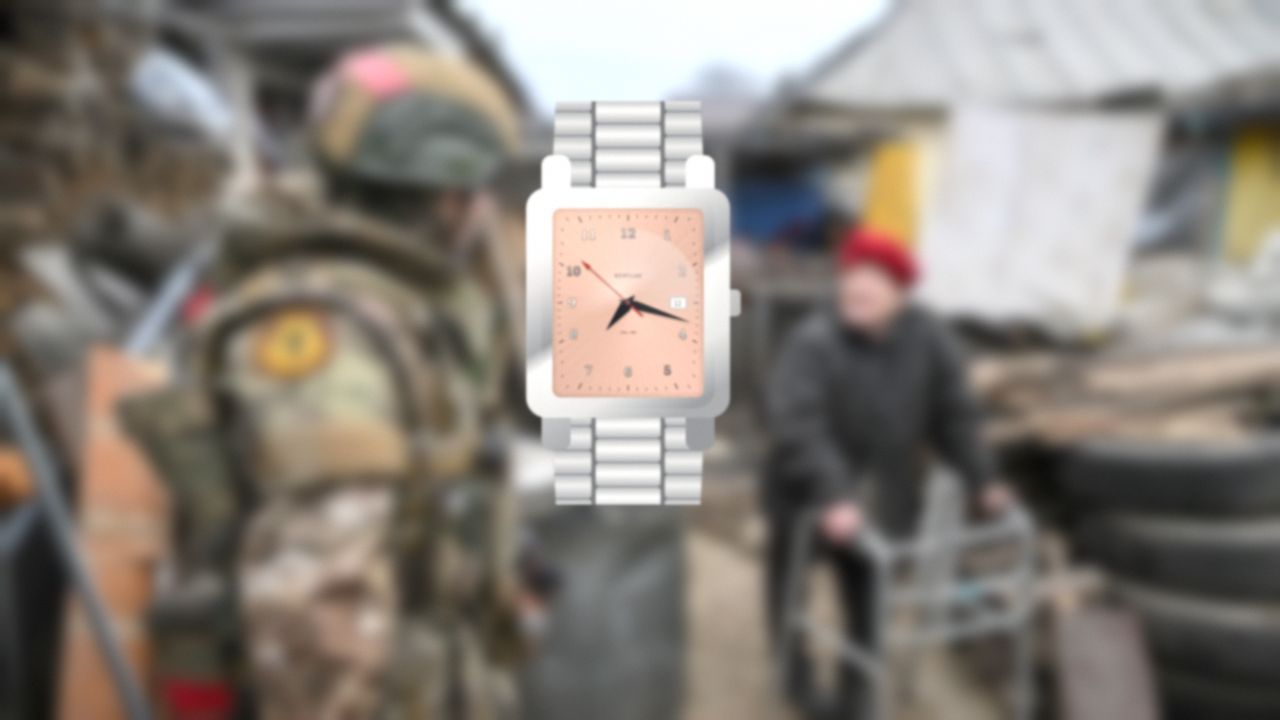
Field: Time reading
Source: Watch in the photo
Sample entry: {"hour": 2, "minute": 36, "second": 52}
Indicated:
{"hour": 7, "minute": 17, "second": 52}
